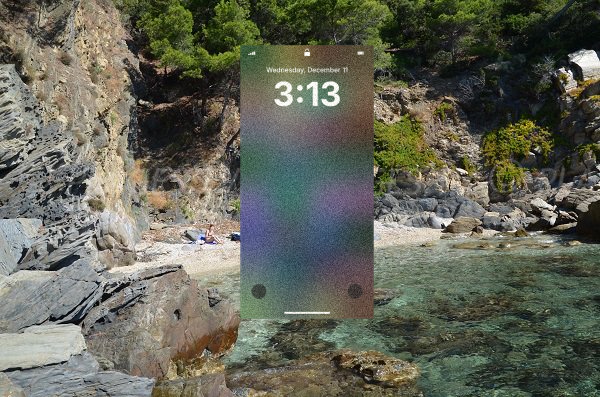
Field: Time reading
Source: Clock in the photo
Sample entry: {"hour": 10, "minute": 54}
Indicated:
{"hour": 3, "minute": 13}
